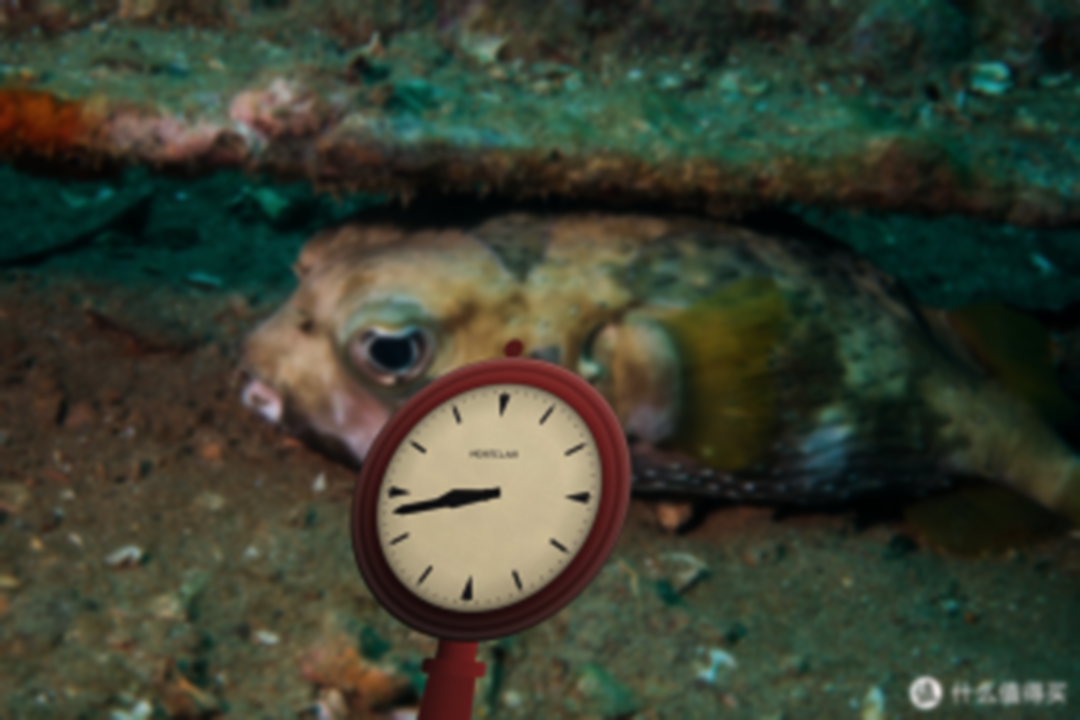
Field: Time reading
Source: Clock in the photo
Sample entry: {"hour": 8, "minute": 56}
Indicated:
{"hour": 8, "minute": 43}
